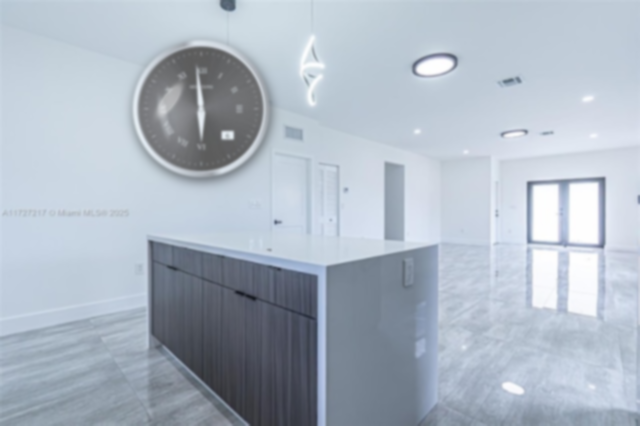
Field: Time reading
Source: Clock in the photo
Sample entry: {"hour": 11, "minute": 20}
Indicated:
{"hour": 5, "minute": 59}
